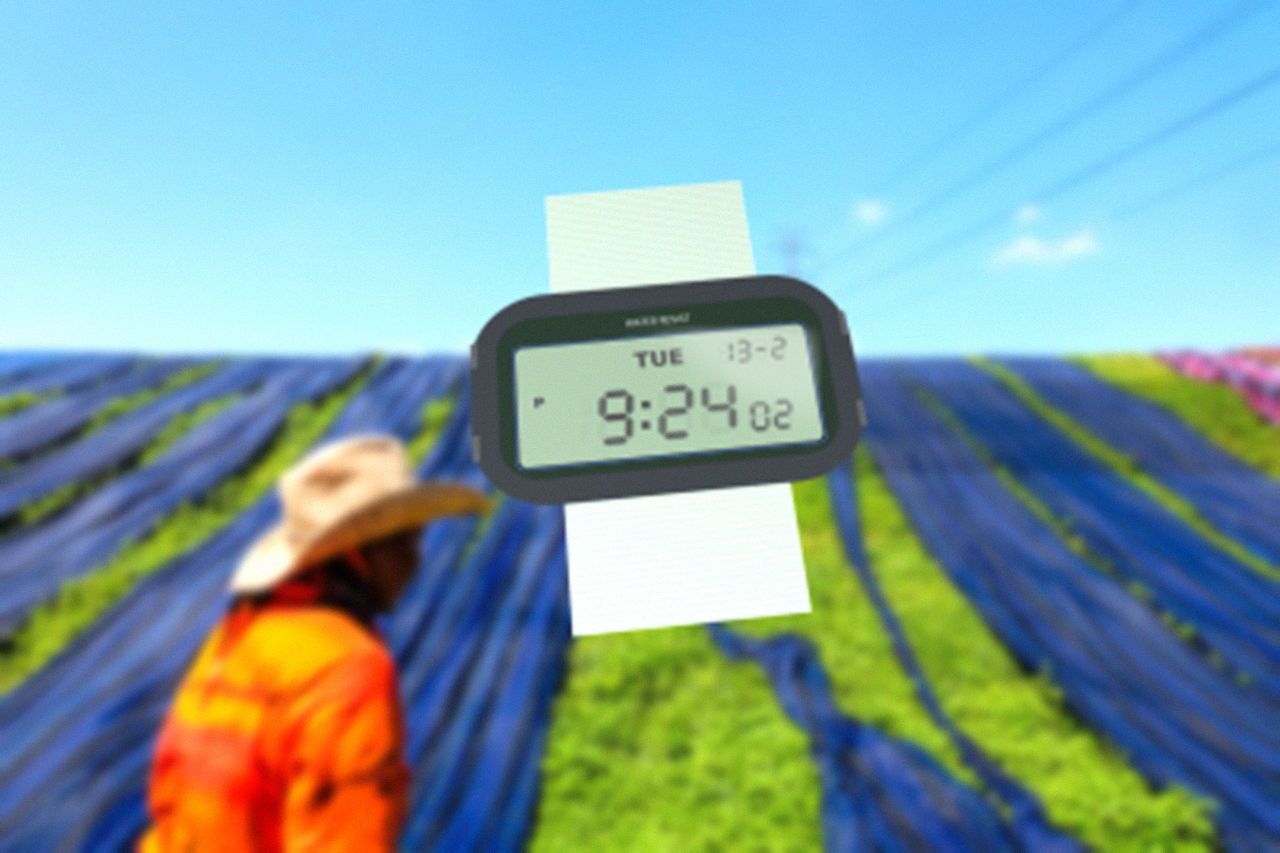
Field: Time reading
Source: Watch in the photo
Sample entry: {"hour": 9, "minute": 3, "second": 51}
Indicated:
{"hour": 9, "minute": 24, "second": 2}
